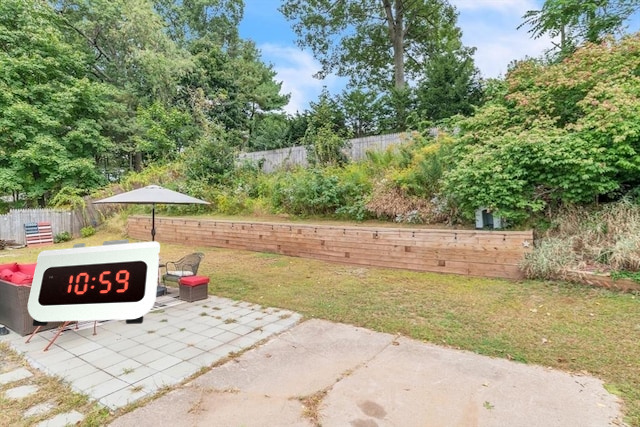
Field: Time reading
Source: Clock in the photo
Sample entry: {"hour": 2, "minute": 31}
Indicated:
{"hour": 10, "minute": 59}
